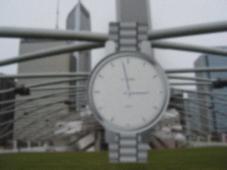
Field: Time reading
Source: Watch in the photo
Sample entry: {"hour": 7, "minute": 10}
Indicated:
{"hour": 2, "minute": 58}
